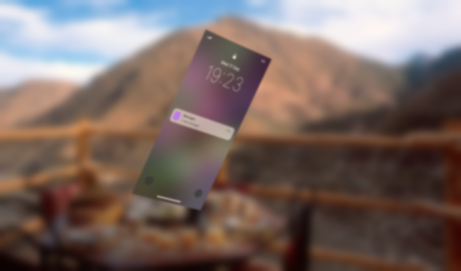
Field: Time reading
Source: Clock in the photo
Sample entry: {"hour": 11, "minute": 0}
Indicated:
{"hour": 19, "minute": 23}
